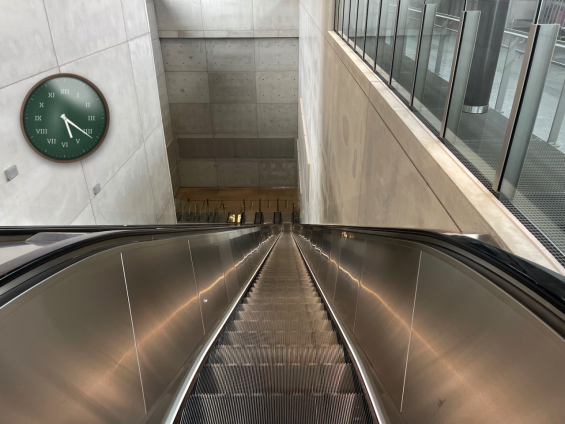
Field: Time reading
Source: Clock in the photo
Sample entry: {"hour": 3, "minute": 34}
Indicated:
{"hour": 5, "minute": 21}
